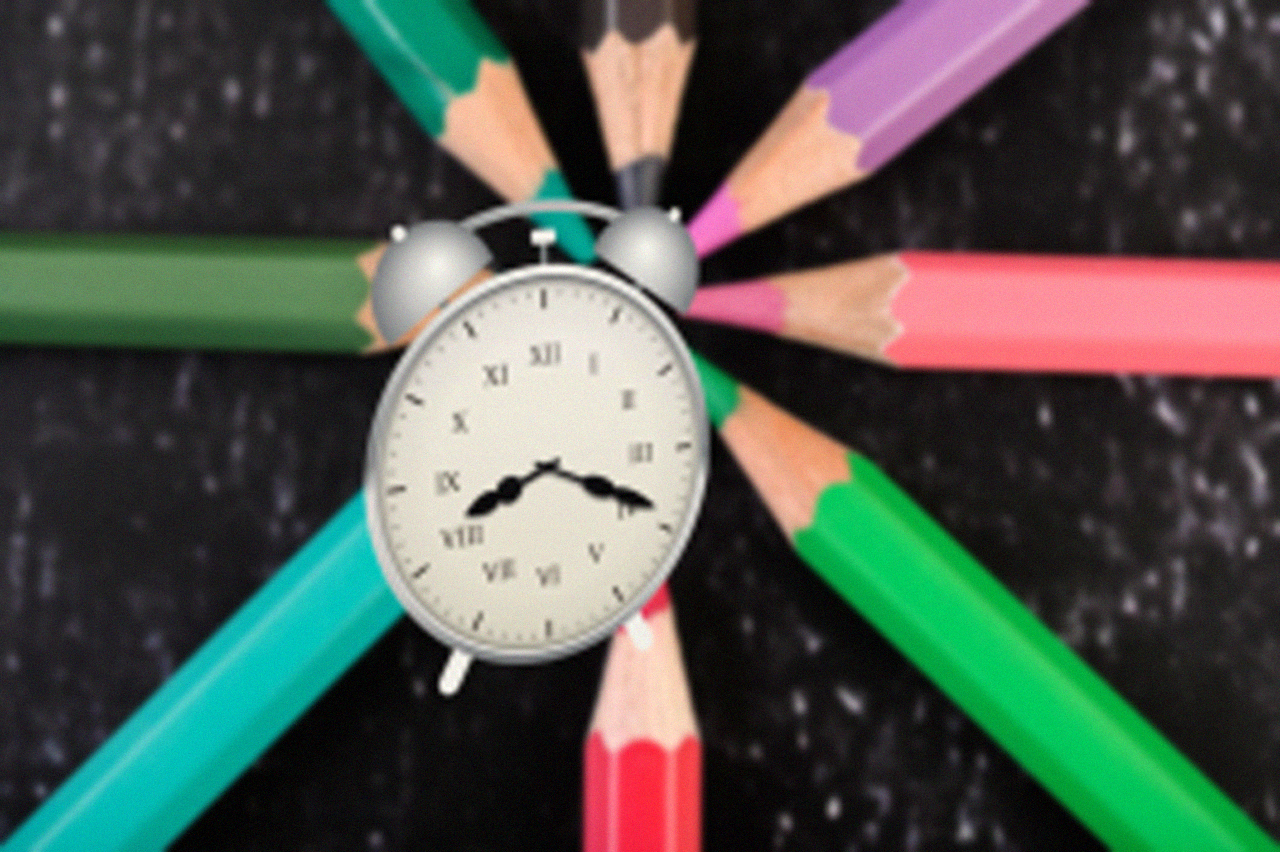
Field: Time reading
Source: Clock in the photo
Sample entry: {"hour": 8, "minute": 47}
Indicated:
{"hour": 8, "minute": 19}
